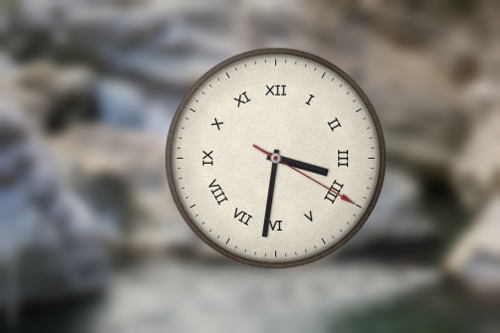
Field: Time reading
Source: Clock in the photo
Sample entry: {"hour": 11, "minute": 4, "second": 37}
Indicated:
{"hour": 3, "minute": 31, "second": 20}
